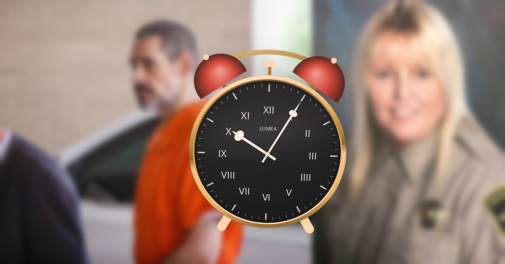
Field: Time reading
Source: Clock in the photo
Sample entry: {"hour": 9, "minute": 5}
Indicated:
{"hour": 10, "minute": 5}
